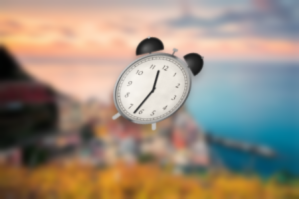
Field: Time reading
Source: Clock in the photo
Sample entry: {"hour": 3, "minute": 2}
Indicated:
{"hour": 11, "minute": 32}
